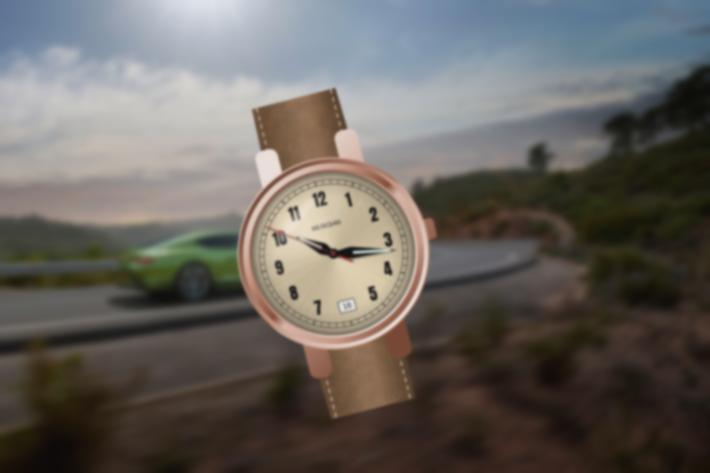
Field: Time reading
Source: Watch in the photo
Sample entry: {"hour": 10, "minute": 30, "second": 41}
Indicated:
{"hour": 10, "minute": 16, "second": 51}
